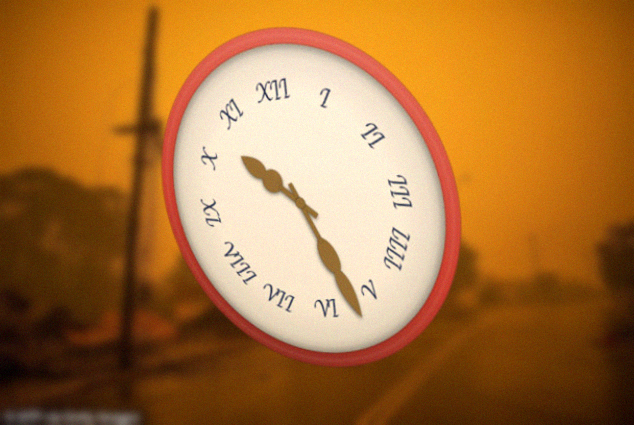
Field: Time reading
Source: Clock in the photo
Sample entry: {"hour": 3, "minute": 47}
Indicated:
{"hour": 10, "minute": 27}
